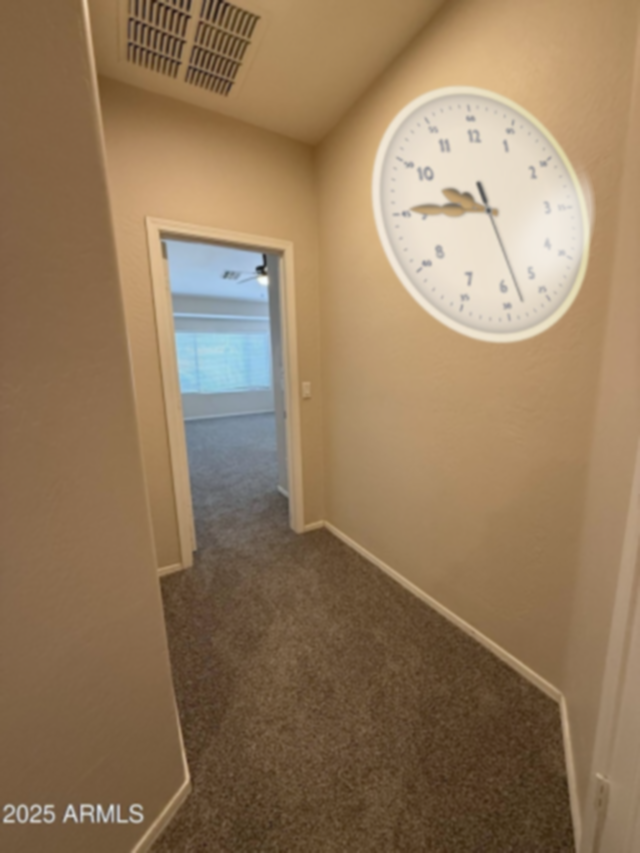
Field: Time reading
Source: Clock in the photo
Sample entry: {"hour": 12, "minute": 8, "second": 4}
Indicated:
{"hour": 9, "minute": 45, "second": 28}
